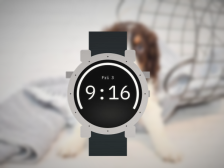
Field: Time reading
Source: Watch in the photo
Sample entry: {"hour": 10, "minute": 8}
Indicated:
{"hour": 9, "minute": 16}
